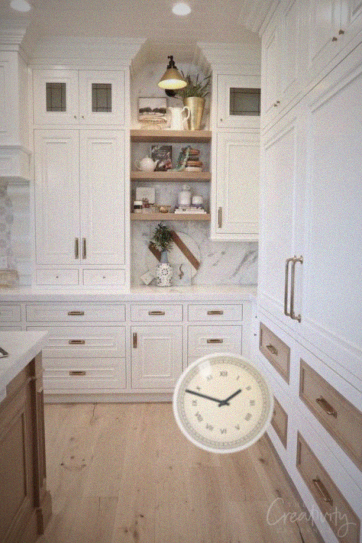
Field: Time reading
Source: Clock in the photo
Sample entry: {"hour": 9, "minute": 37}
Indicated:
{"hour": 1, "minute": 48}
